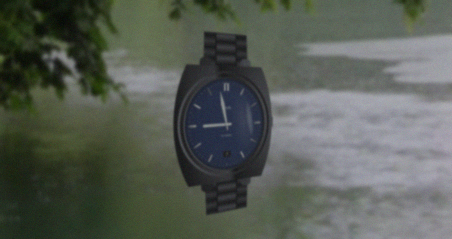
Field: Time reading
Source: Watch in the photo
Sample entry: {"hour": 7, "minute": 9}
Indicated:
{"hour": 8, "minute": 58}
